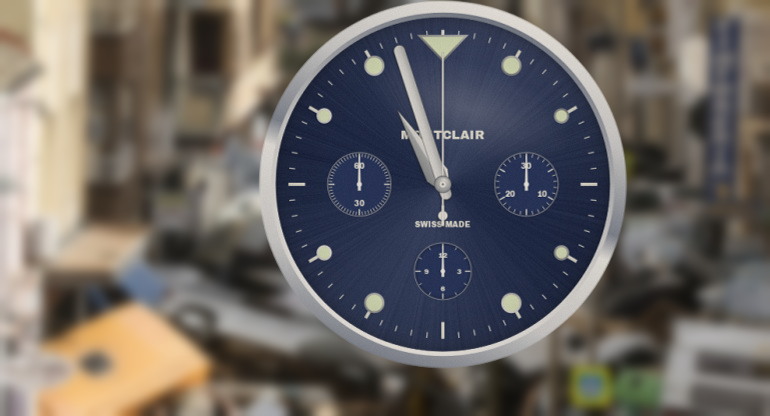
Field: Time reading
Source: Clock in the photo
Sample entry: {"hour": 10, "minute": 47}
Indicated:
{"hour": 10, "minute": 57}
